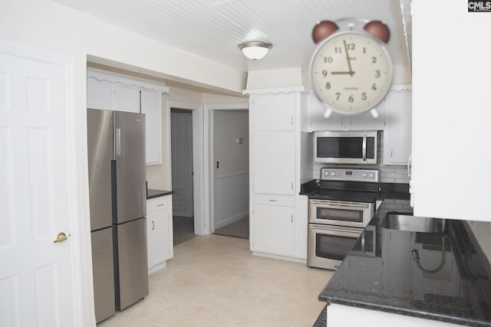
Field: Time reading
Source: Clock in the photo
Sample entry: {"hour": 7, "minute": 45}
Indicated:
{"hour": 8, "minute": 58}
